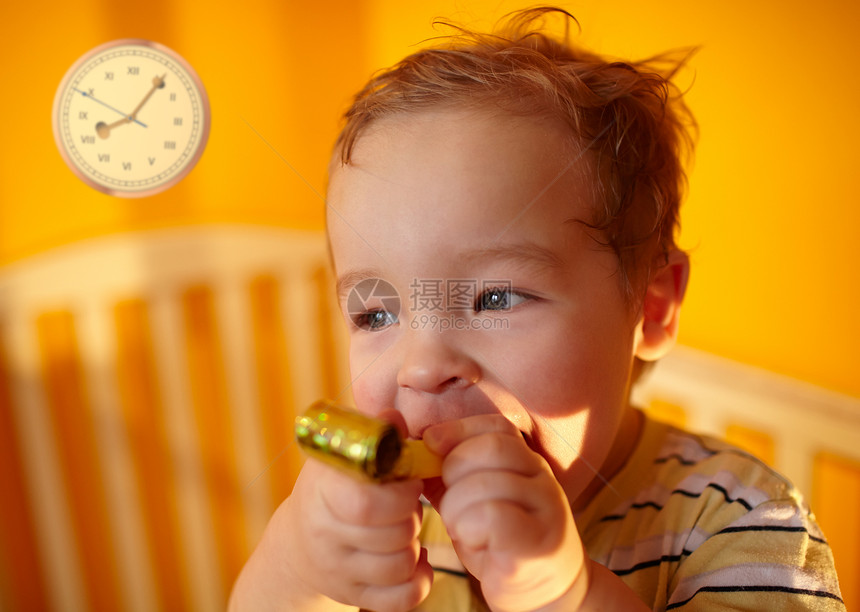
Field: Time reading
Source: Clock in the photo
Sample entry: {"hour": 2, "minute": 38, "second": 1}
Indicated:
{"hour": 8, "minute": 5, "second": 49}
